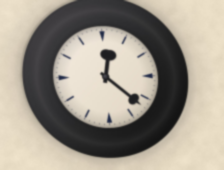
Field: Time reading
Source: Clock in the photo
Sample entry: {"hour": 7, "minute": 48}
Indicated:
{"hour": 12, "minute": 22}
